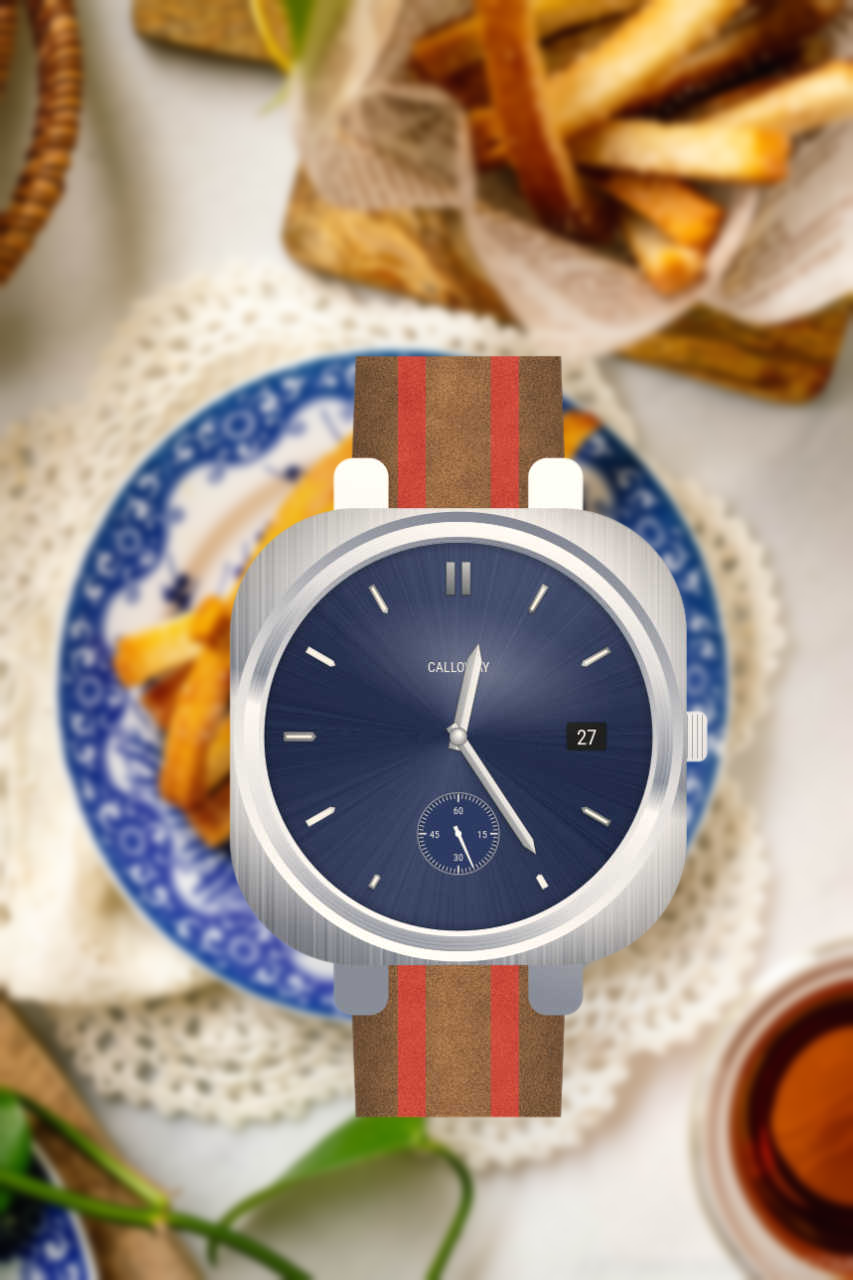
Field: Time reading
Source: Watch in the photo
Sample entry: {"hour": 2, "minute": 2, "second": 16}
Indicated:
{"hour": 12, "minute": 24, "second": 26}
